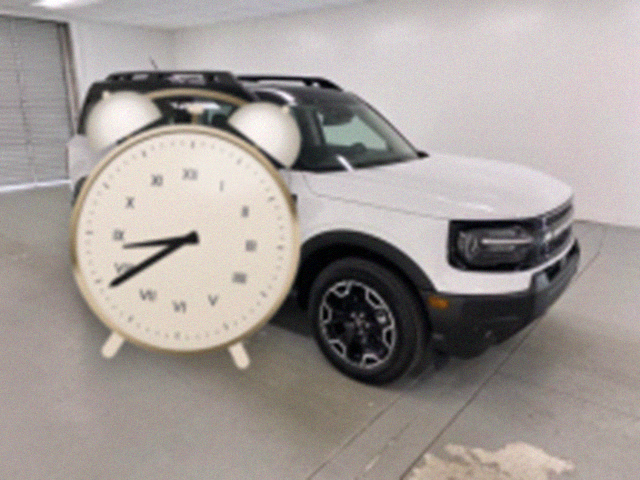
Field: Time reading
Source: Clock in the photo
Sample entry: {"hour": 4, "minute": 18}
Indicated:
{"hour": 8, "minute": 39}
